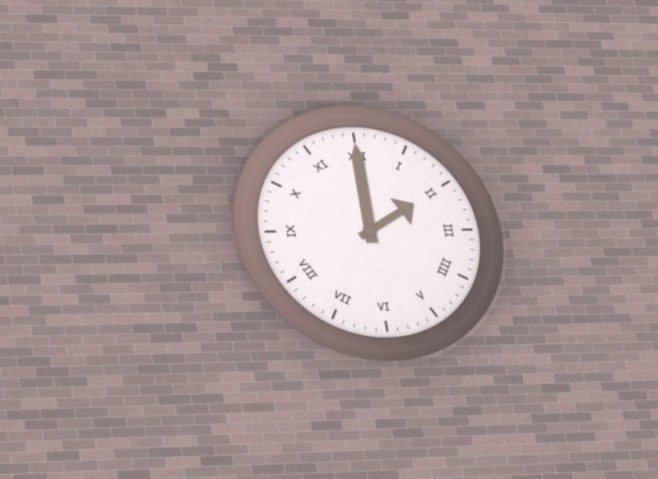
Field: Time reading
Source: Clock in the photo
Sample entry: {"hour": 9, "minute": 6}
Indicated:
{"hour": 2, "minute": 0}
